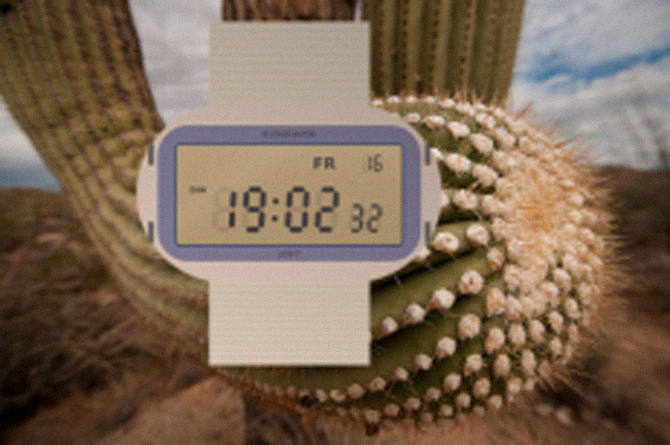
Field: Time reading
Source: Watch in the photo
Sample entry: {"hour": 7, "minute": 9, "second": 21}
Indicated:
{"hour": 19, "minute": 2, "second": 32}
